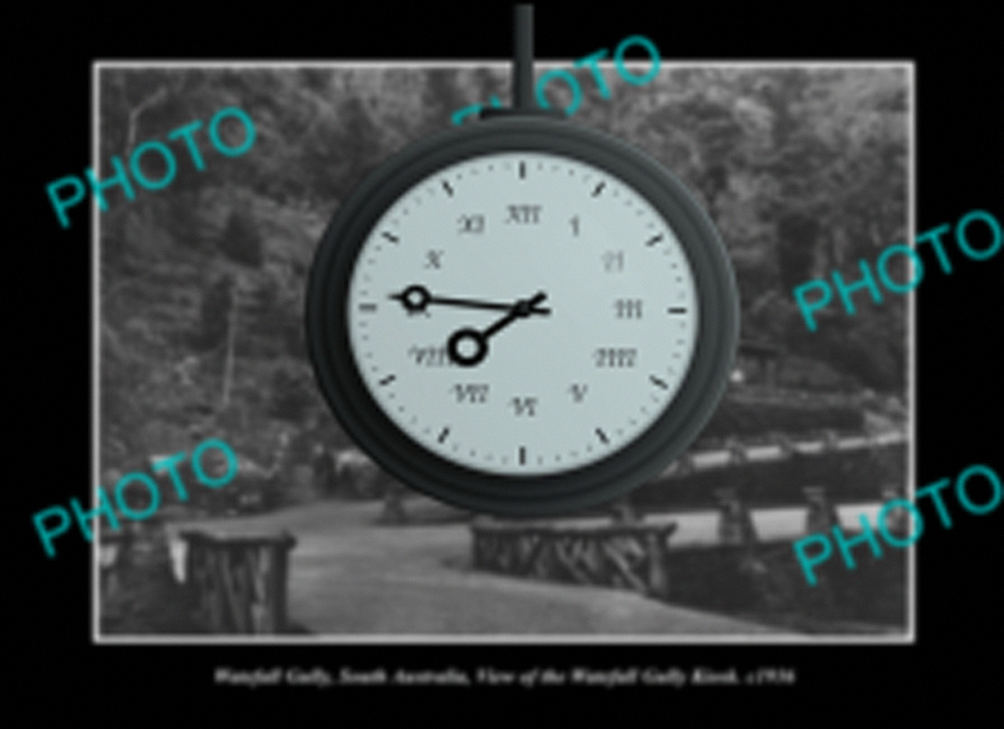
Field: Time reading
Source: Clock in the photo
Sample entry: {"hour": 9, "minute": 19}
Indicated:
{"hour": 7, "minute": 46}
